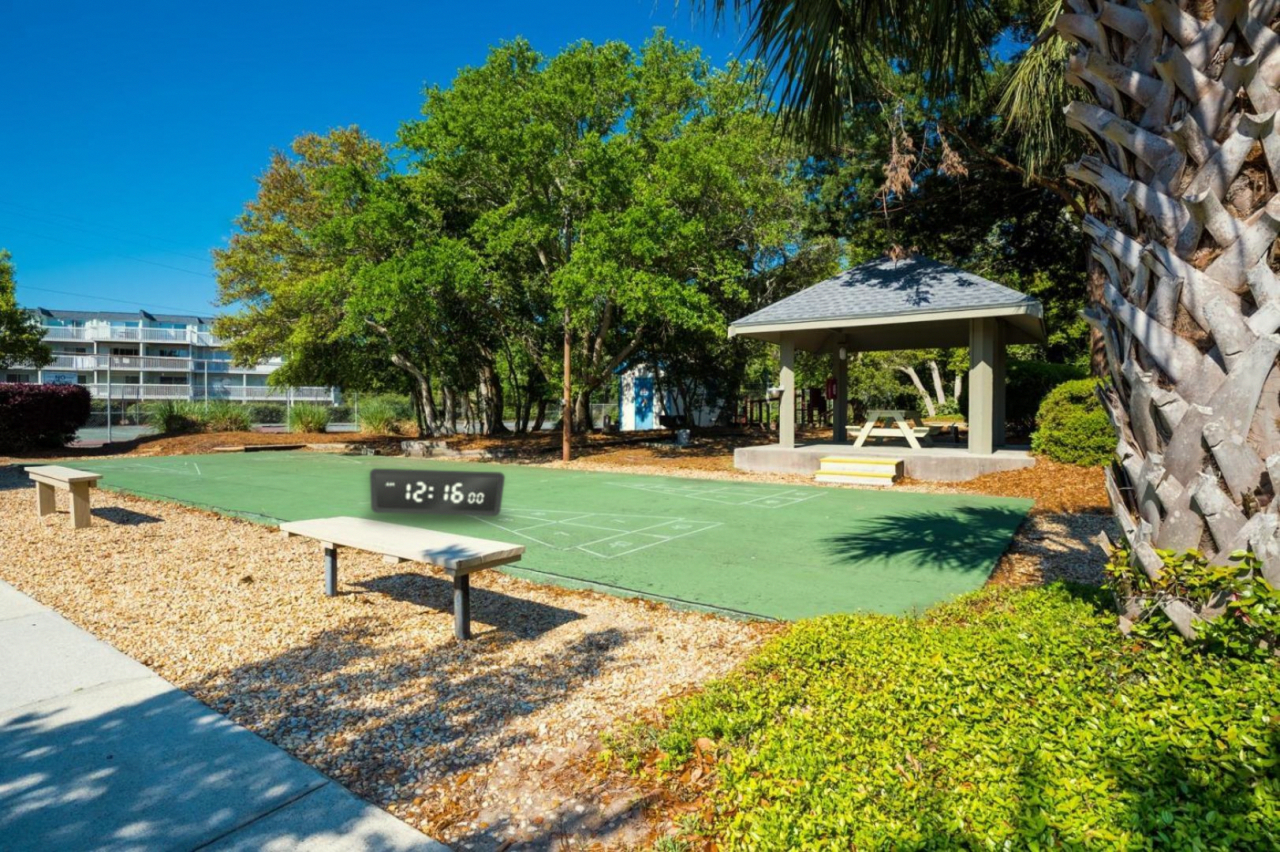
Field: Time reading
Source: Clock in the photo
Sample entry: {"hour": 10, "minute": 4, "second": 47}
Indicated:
{"hour": 12, "minute": 16, "second": 0}
